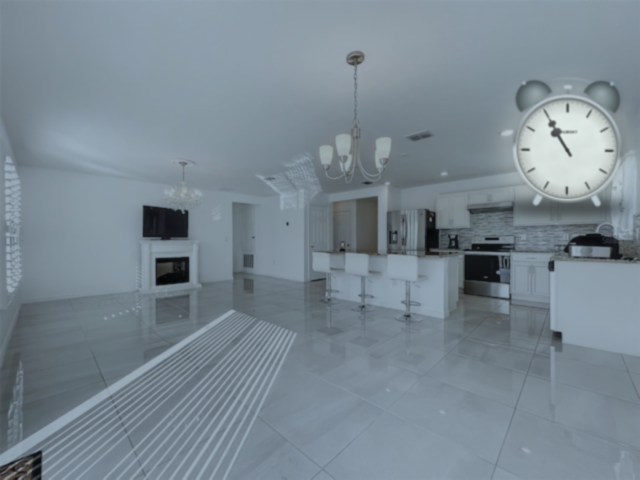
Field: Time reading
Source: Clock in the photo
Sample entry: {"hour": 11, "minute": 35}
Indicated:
{"hour": 10, "minute": 55}
